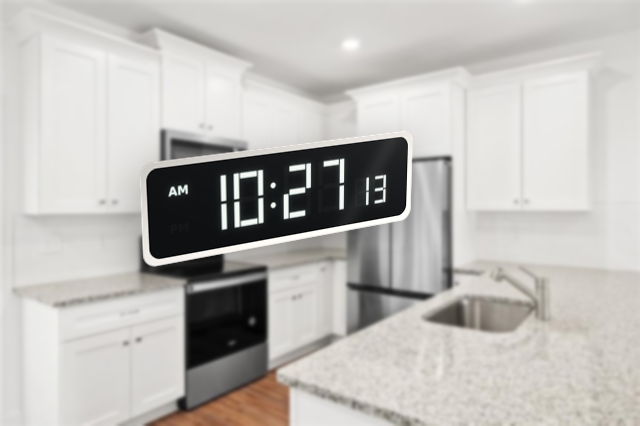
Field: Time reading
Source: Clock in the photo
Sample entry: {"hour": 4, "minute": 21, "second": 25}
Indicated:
{"hour": 10, "minute": 27, "second": 13}
